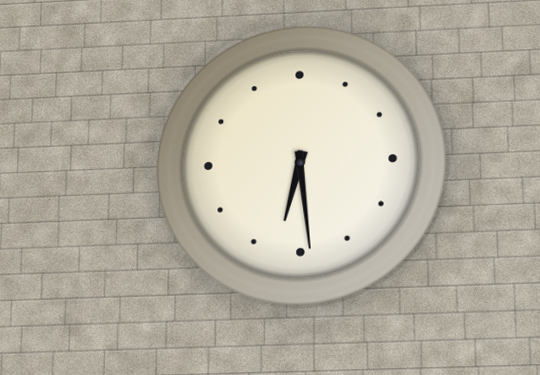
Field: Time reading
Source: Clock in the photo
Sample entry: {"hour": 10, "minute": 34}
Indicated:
{"hour": 6, "minute": 29}
